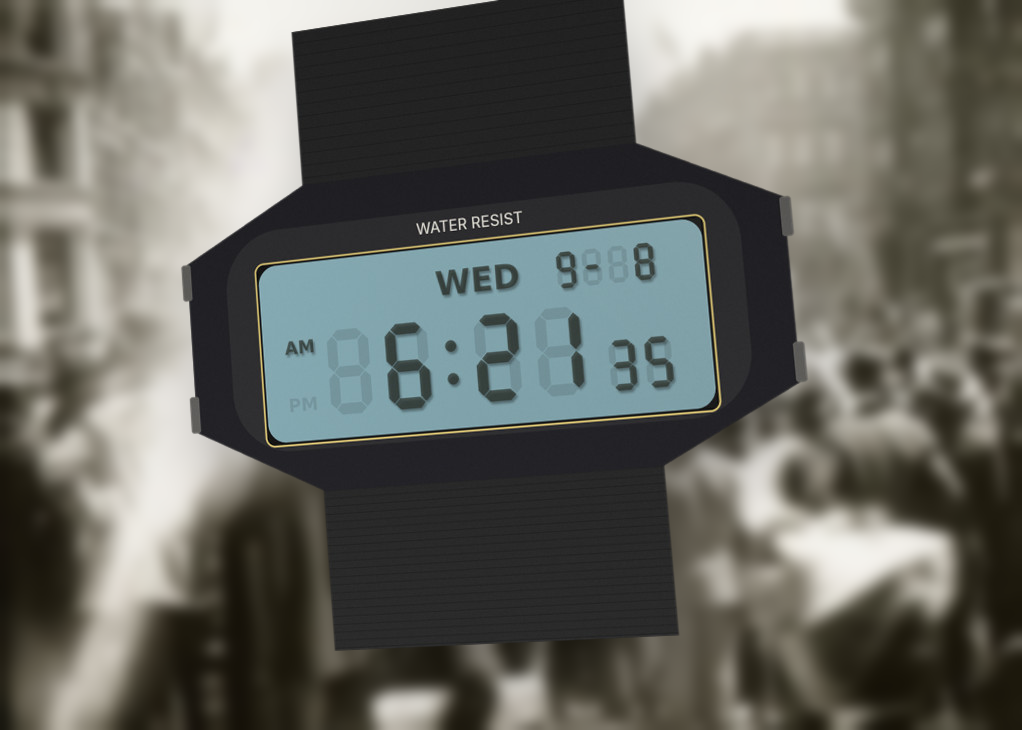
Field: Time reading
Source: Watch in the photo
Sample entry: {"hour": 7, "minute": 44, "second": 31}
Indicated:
{"hour": 6, "minute": 21, "second": 35}
